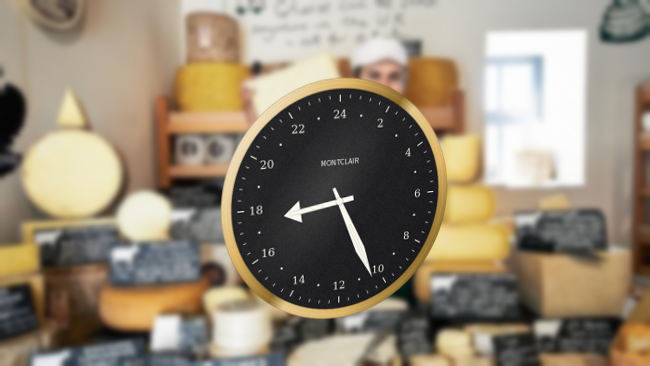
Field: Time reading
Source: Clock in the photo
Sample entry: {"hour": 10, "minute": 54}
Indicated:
{"hour": 17, "minute": 26}
